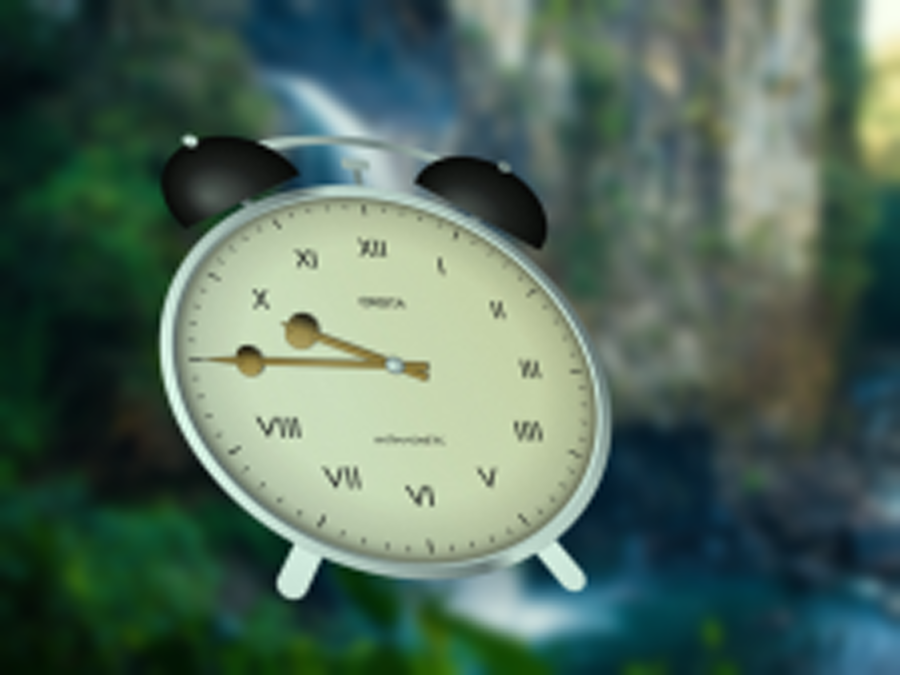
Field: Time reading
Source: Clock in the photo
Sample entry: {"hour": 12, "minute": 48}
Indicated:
{"hour": 9, "minute": 45}
